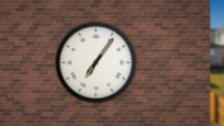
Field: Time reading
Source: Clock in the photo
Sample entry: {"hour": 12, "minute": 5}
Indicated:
{"hour": 7, "minute": 6}
